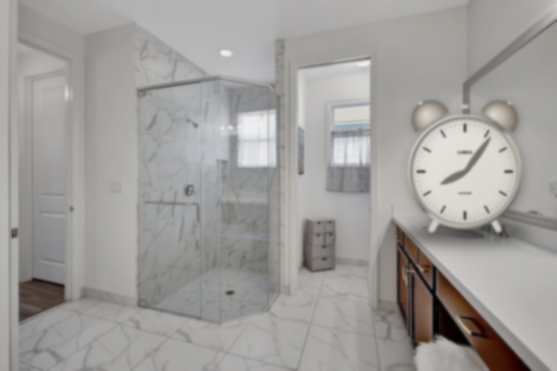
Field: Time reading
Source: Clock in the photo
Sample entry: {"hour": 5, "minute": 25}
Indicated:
{"hour": 8, "minute": 6}
